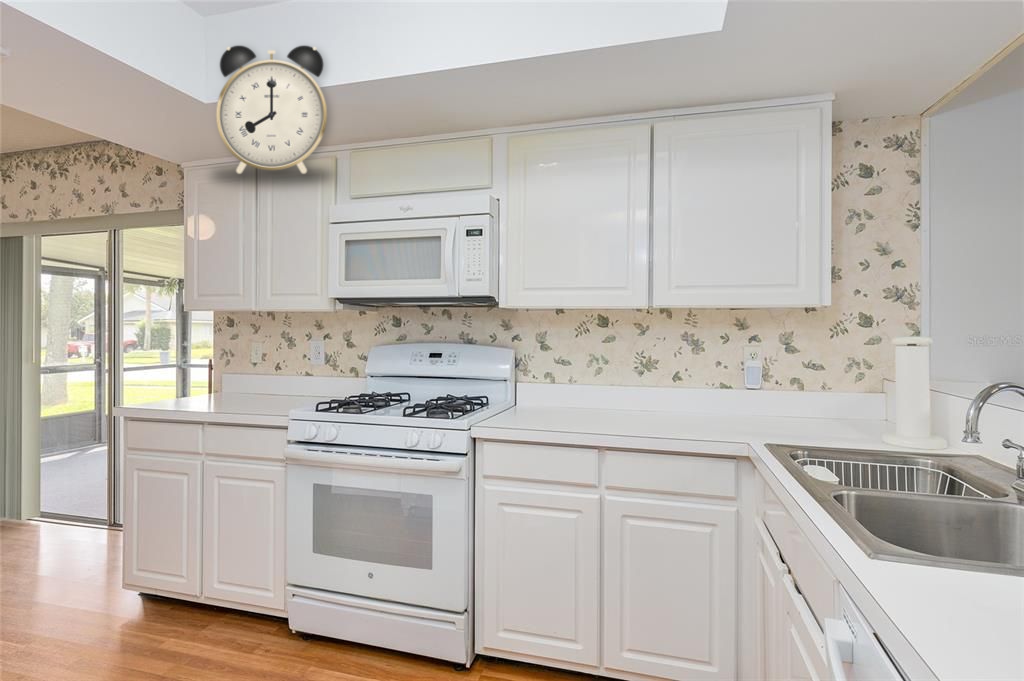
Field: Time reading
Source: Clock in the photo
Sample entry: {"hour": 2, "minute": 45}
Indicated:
{"hour": 8, "minute": 0}
